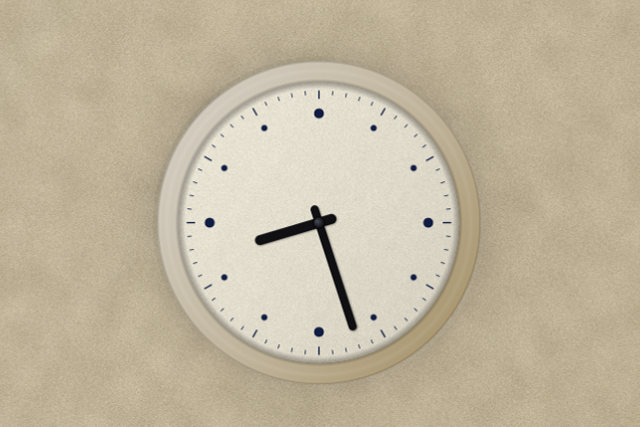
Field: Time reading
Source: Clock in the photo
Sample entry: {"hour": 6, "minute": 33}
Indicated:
{"hour": 8, "minute": 27}
